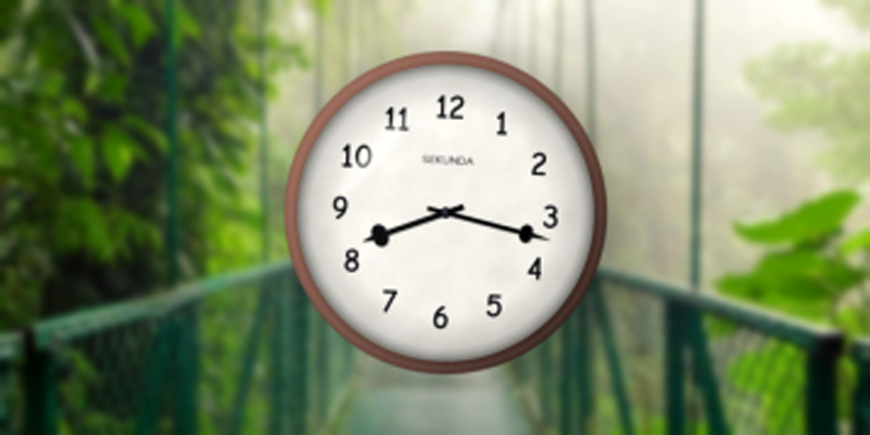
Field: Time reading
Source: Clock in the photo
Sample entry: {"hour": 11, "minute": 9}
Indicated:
{"hour": 8, "minute": 17}
